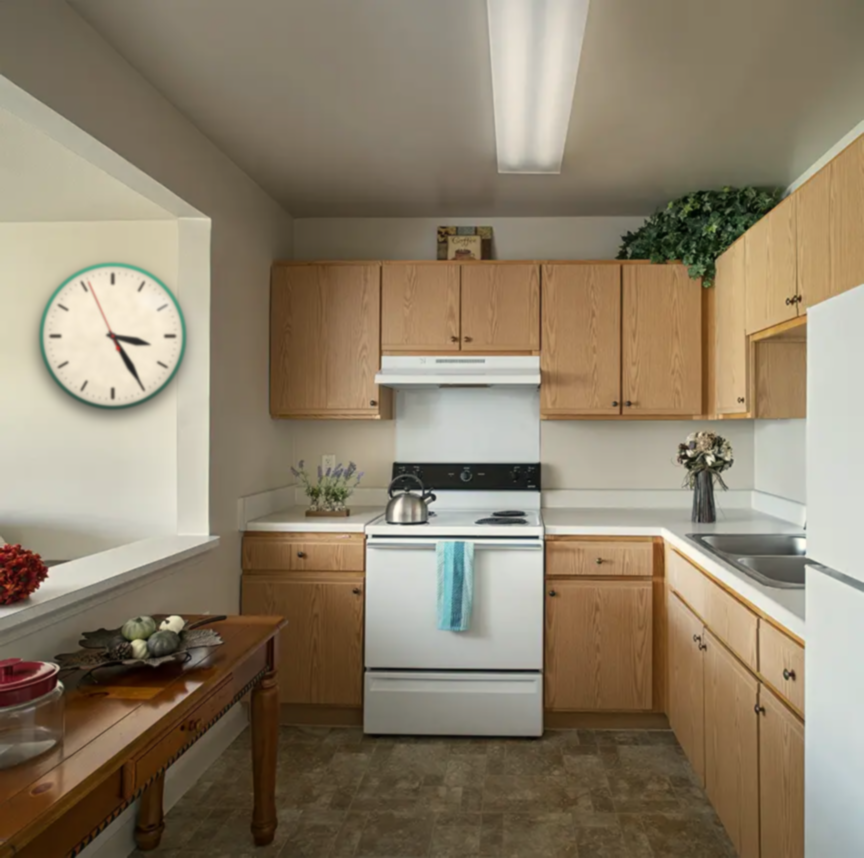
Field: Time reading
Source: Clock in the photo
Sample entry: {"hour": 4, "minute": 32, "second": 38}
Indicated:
{"hour": 3, "minute": 24, "second": 56}
